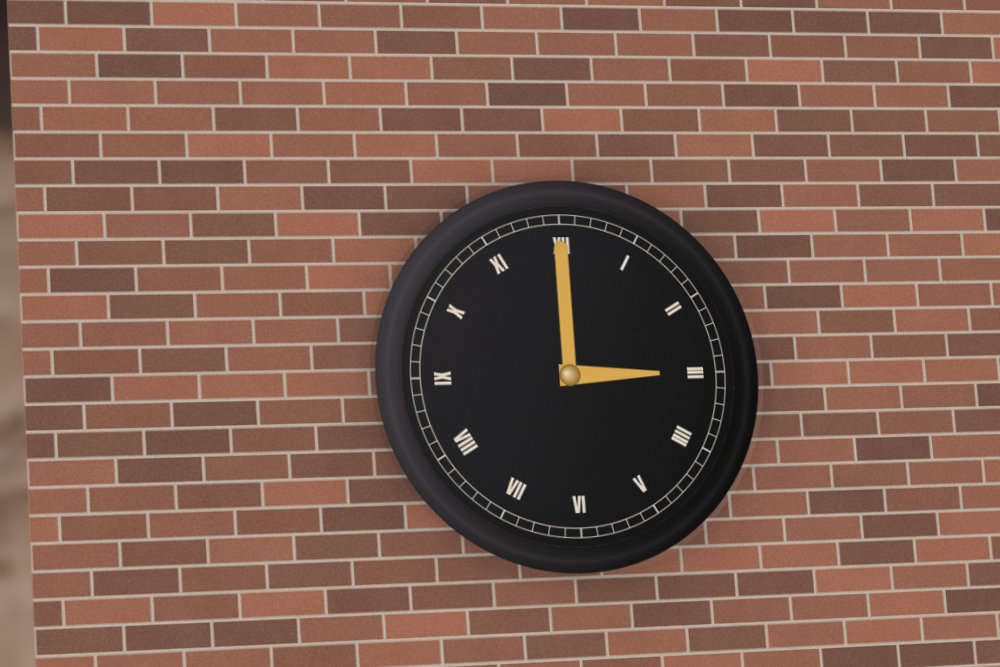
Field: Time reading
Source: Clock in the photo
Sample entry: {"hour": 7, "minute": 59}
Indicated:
{"hour": 3, "minute": 0}
